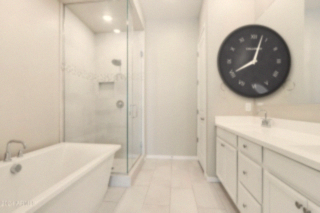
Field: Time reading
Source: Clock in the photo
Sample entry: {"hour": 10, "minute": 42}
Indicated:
{"hour": 8, "minute": 3}
